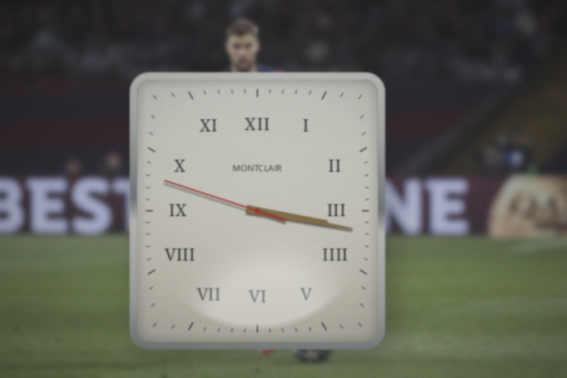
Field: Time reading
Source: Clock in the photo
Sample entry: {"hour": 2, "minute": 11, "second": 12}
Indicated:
{"hour": 3, "minute": 16, "second": 48}
